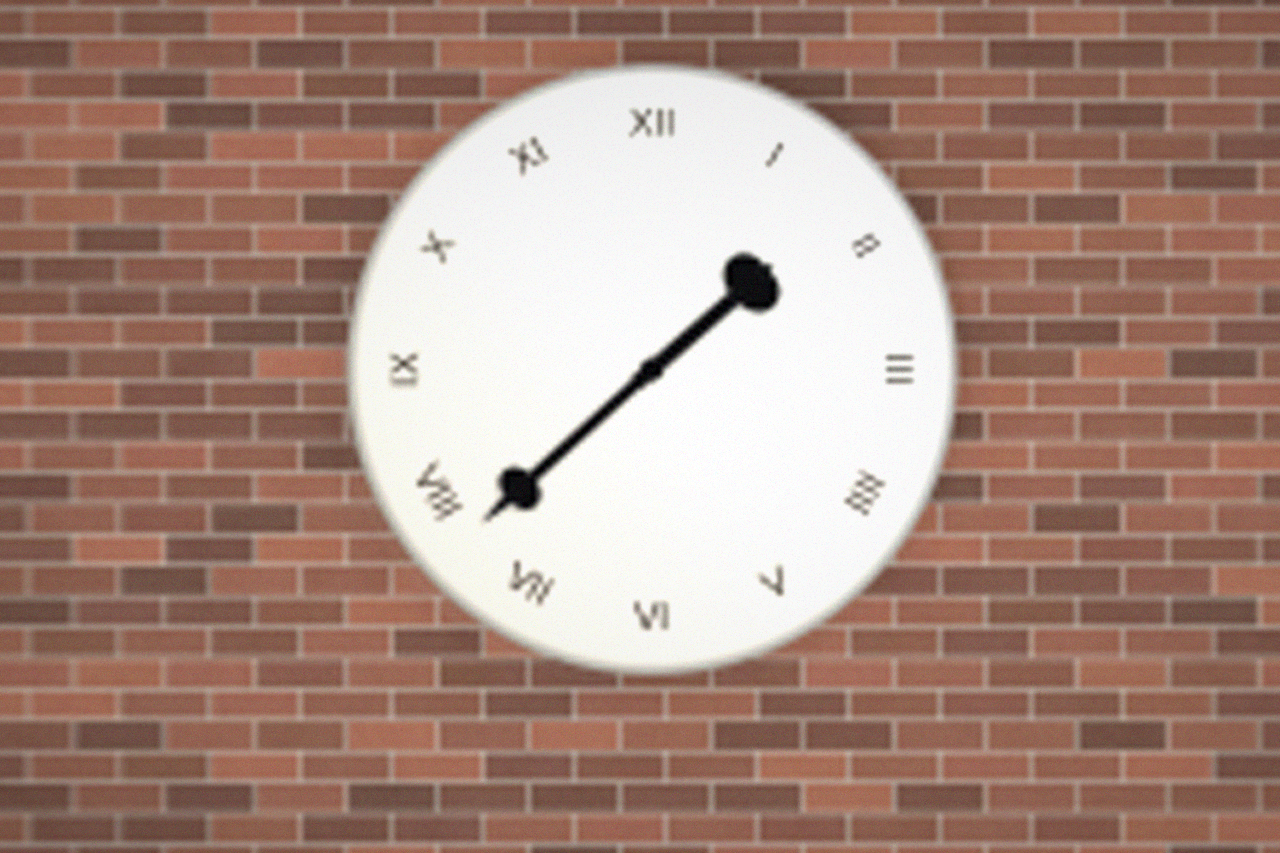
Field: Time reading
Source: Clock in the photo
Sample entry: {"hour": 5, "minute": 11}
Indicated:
{"hour": 1, "minute": 38}
